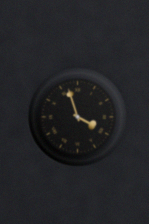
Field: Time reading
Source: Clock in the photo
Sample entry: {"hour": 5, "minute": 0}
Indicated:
{"hour": 3, "minute": 57}
